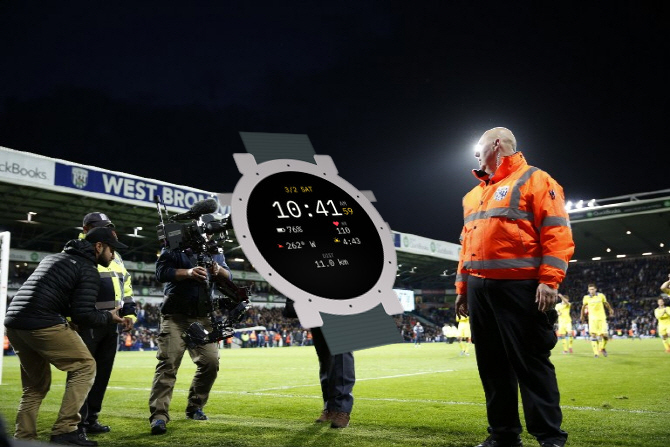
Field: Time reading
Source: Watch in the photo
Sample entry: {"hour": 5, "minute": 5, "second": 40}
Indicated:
{"hour": 10, "minute": 41, "second": 59}
